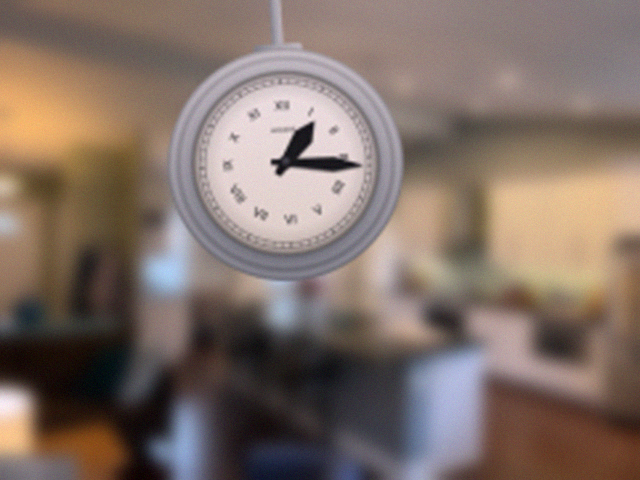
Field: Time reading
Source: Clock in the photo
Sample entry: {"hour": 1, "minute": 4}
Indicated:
{"hour": 1, "minute": 16}
